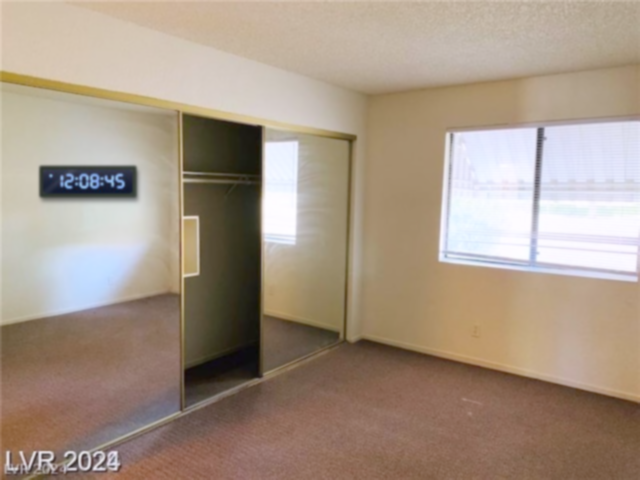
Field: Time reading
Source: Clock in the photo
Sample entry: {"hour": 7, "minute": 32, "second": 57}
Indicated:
{"hour": 12, "minute": 8, "second": 45}
